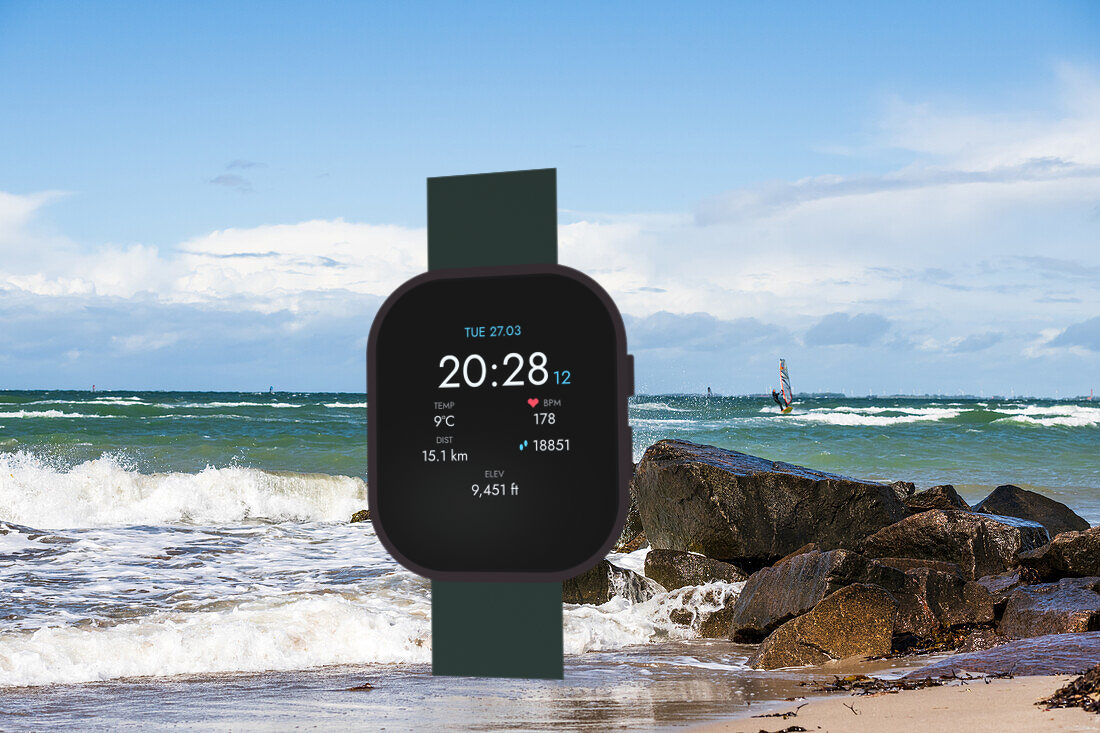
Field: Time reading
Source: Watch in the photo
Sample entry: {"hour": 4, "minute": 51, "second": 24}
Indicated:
{"hour": 20, "minute": 28, "second": 12}
